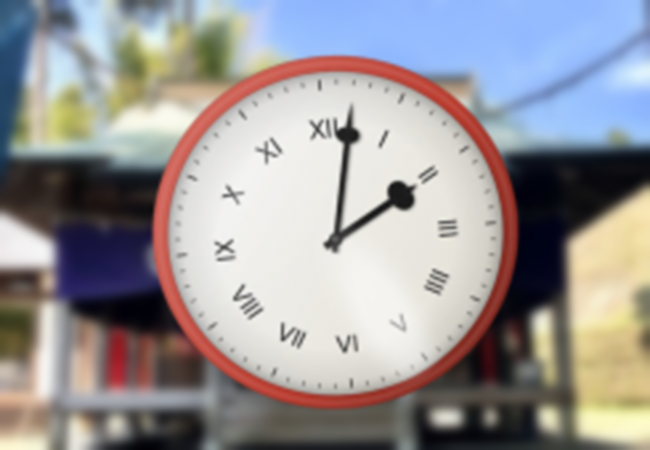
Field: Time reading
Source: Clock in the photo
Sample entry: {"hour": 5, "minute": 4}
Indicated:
{"hour": 2, "minute": 2}
